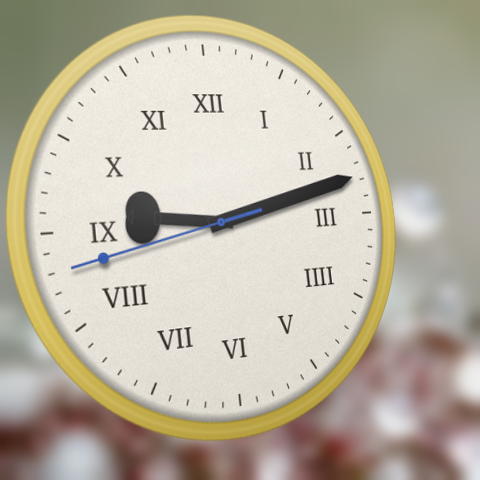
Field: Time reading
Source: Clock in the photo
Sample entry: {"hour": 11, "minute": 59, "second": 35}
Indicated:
{"hour": 9, "minute": 12, "second": 43}
